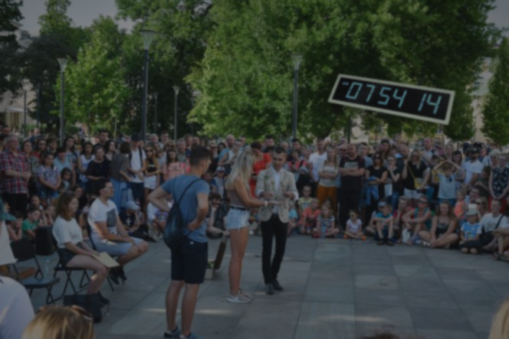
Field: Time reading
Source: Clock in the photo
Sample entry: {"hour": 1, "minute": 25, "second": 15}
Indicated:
{"hour": 7, "minute": 54, "second": 14}
